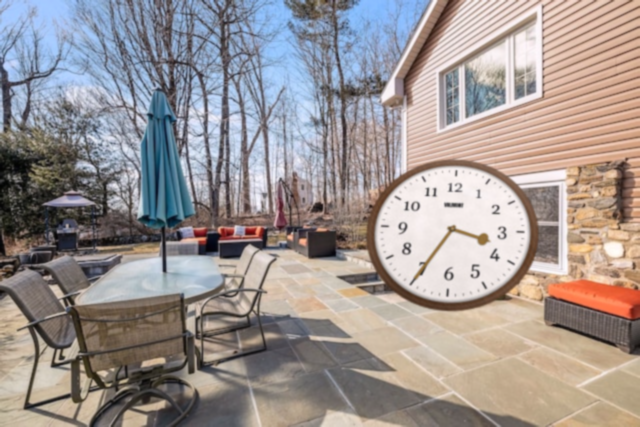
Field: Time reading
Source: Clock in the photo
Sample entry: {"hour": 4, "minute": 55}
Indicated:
{"hour": 3, "minute": 35}
